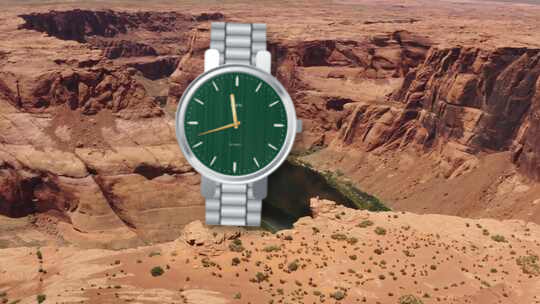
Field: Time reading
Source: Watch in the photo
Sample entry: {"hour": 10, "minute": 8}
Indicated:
{"hour": 11, "minute": 42}
